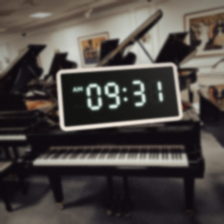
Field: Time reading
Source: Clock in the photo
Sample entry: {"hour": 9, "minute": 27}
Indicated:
{"hour": 9, "minute": 31}
